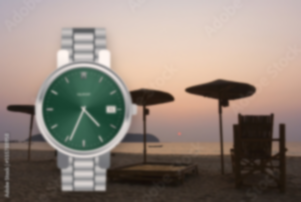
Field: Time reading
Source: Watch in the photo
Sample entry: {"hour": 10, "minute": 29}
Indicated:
{"hour": 4, "minute": 34}
